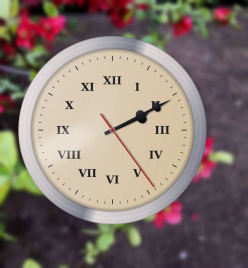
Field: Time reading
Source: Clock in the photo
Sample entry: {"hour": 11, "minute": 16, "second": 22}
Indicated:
{"hour": 2, "minute": 10, "second": 24}
